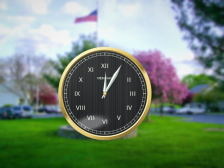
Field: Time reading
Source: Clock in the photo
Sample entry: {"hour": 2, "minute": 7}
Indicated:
{"hour": 12, "minute": 5}
